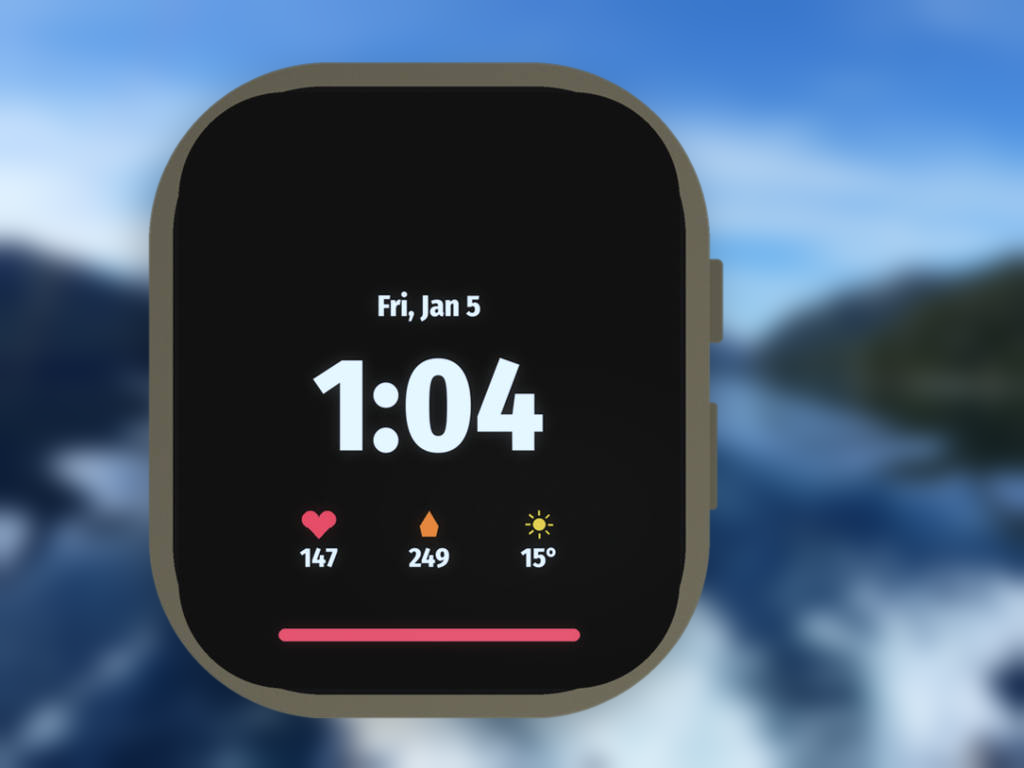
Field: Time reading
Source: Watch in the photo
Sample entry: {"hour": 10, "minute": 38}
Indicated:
{"hour": 1, "minute": 4}
